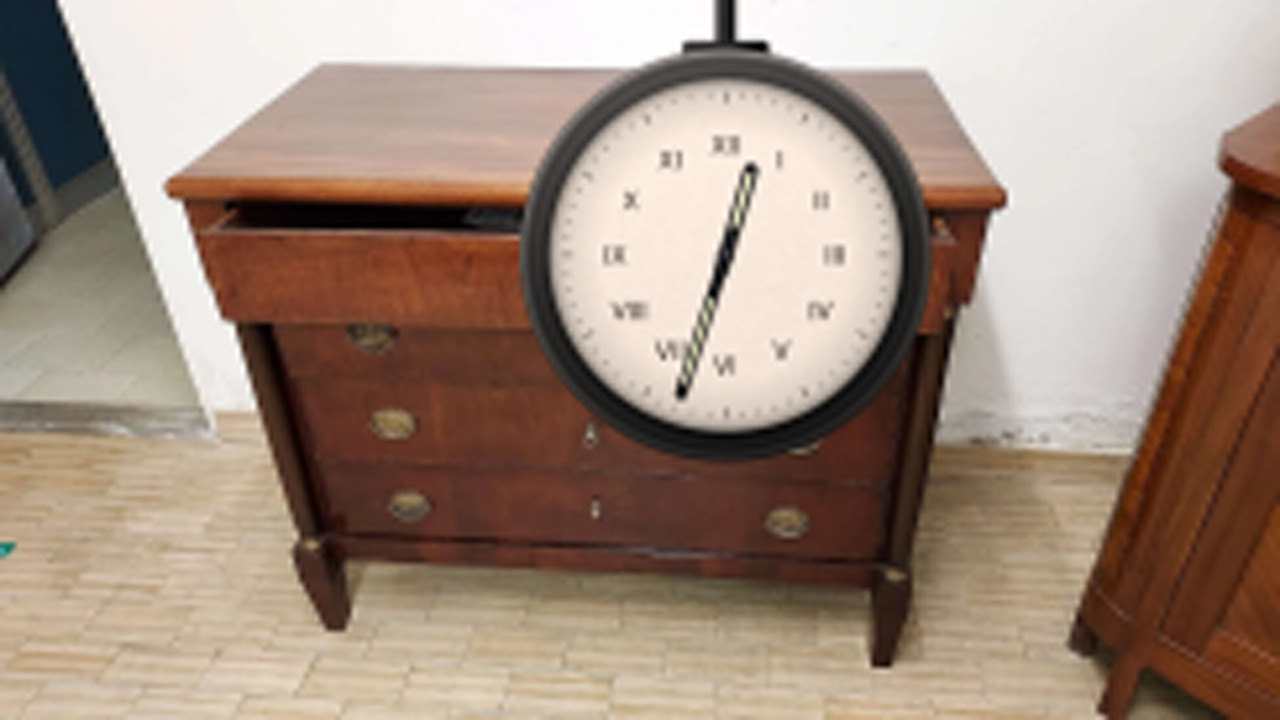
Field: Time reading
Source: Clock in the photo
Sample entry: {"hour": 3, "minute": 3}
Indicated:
{"hour": 12, "minute": 33}
